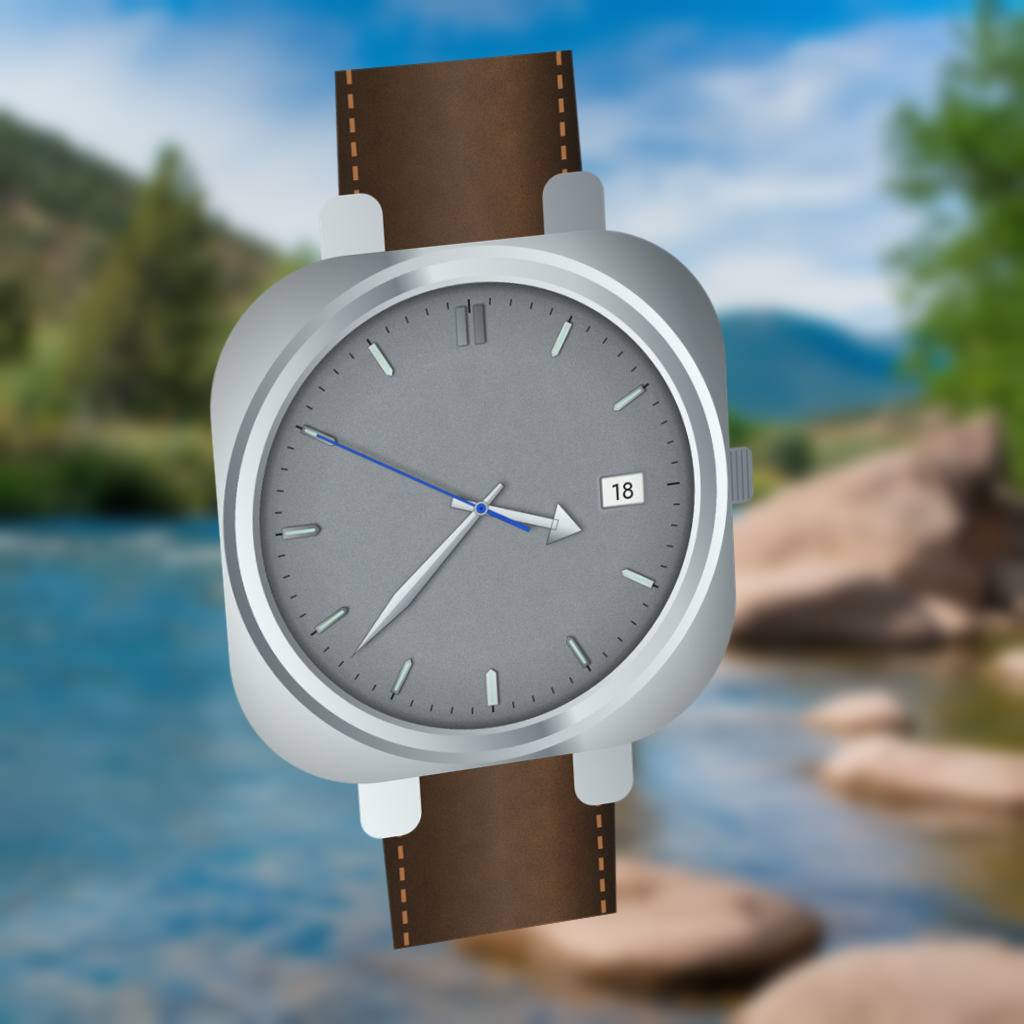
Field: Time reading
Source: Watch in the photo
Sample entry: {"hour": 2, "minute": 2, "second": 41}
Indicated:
{"hour": 3, "minute": 37, "second": 50}
